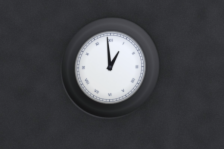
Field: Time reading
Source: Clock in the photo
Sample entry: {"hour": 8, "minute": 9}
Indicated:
{"hour": 12, "minute": 59}
